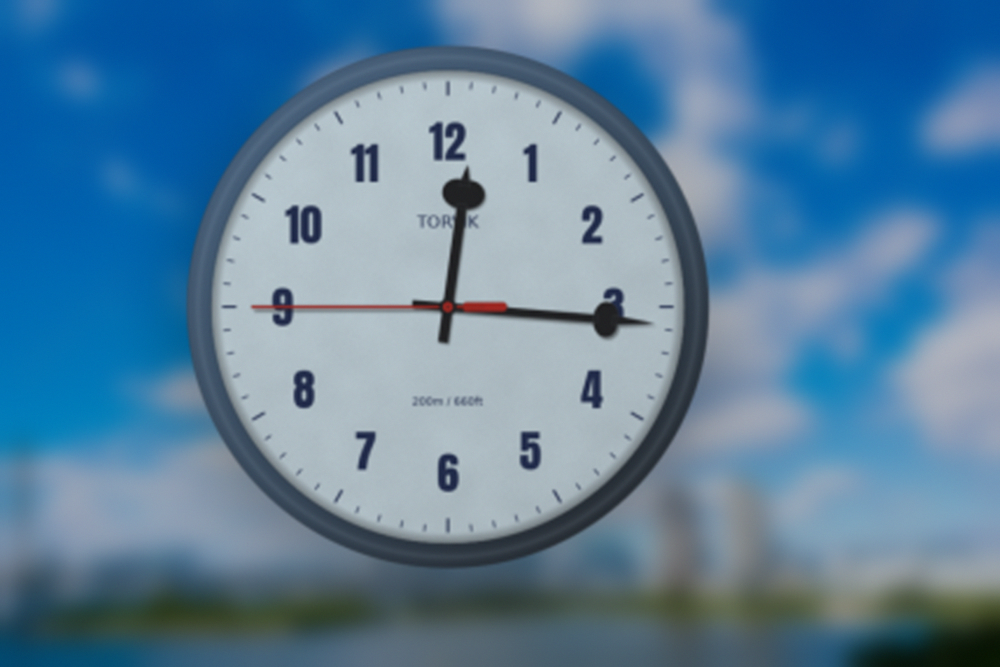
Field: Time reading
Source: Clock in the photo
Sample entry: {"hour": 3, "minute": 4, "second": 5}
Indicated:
{"hour": 12, "minute": 15, "second": 45}
